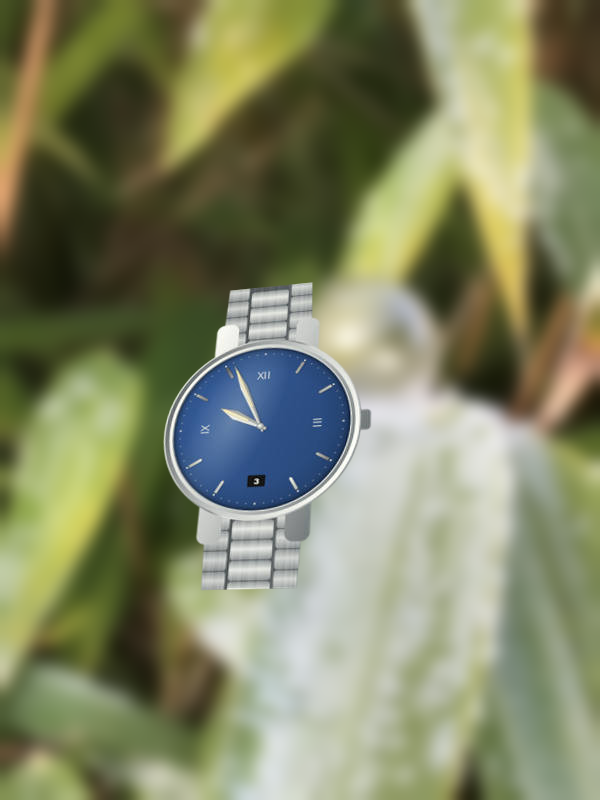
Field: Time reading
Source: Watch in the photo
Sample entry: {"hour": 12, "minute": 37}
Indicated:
{"hour": 9, "minute": 56}
